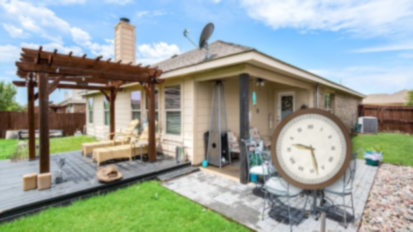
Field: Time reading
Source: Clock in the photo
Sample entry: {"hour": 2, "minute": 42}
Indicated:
{"hour": 9, "minute": 28}
